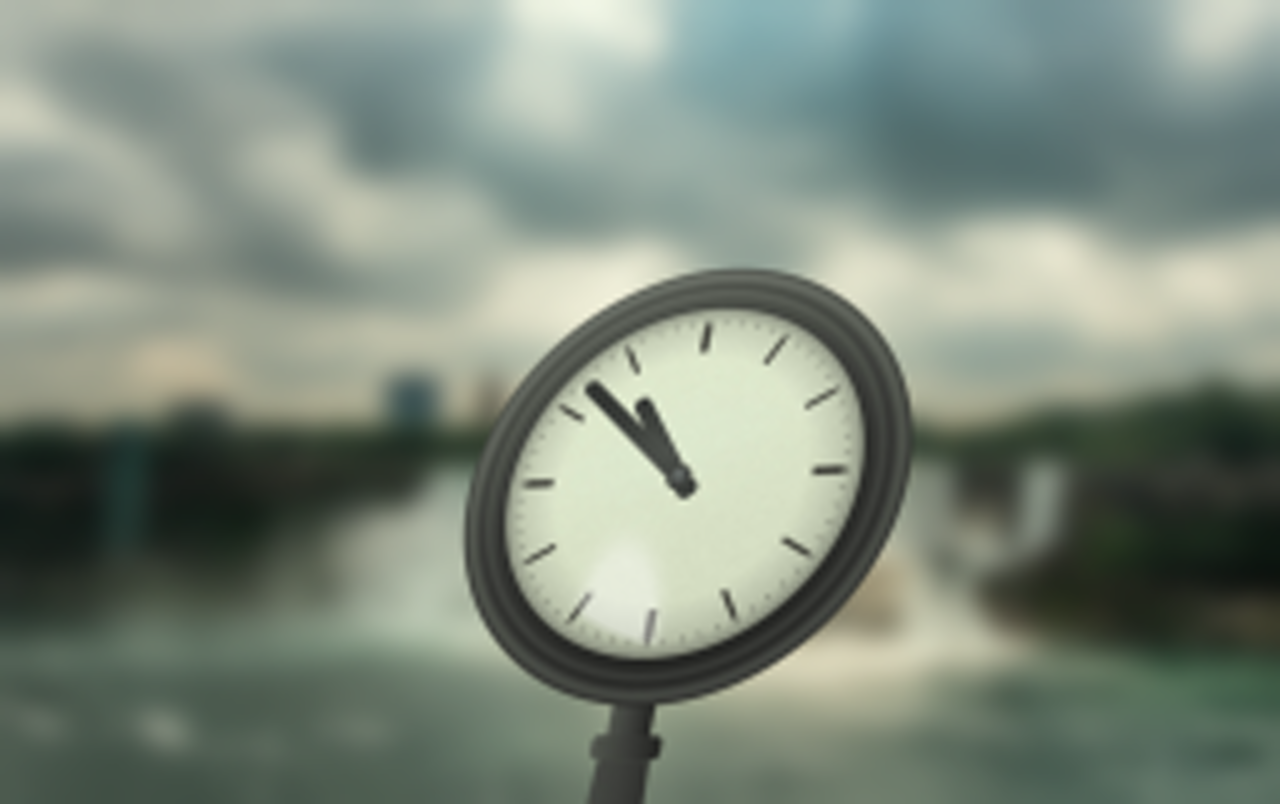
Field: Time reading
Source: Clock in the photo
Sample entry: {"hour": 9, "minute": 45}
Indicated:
{"hour": 10, "minute": 52}
